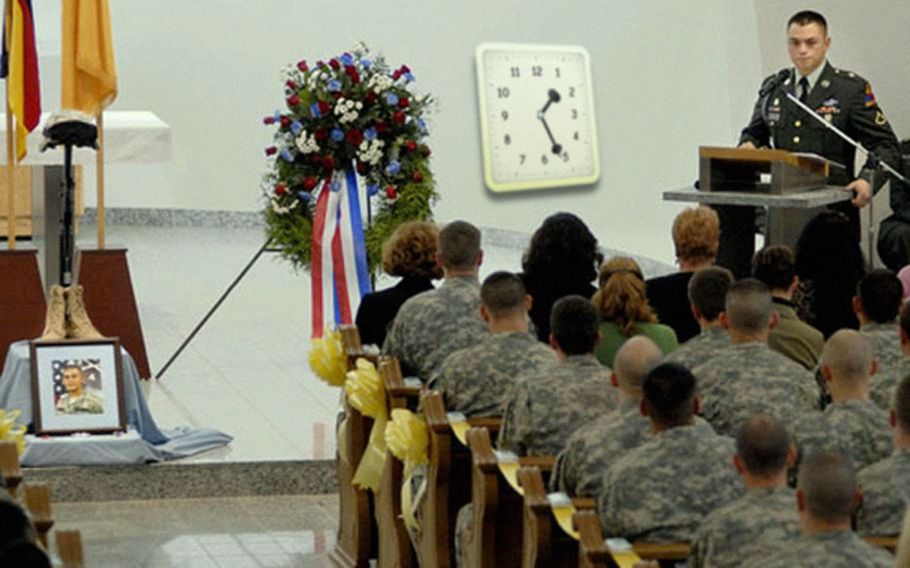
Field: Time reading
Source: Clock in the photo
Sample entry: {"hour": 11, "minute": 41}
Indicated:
{"hour": 1, "minute": 26}
